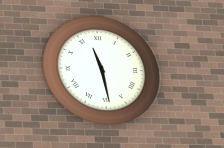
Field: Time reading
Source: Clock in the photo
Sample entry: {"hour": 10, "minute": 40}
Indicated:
{"hour": 11, "minute": 29}
